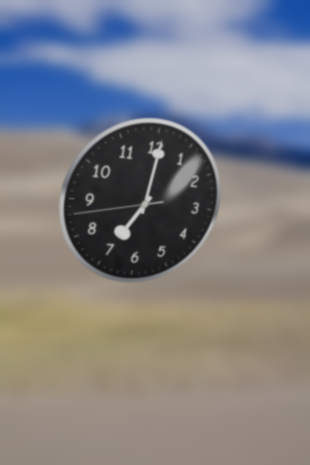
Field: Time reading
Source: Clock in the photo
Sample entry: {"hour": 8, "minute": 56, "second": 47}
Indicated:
{"hour": 7, "minute": 0, "second": 43}
